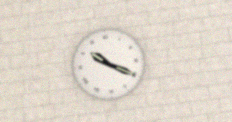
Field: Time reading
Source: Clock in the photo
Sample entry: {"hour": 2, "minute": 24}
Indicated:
{"hour": 10, "minute": 20}
